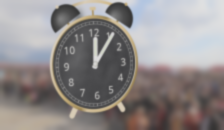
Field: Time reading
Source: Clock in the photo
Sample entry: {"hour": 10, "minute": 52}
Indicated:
{"hour": 12, "minute": 6}
